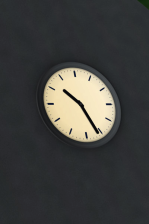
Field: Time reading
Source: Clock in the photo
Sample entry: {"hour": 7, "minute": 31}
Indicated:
{"hour": 10, "minute": 26}
